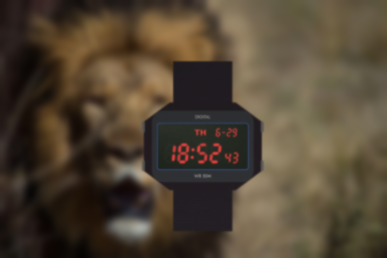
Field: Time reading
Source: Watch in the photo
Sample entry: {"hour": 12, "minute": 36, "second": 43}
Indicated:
{"hour": 18, "minute": 52, "second": 43}
